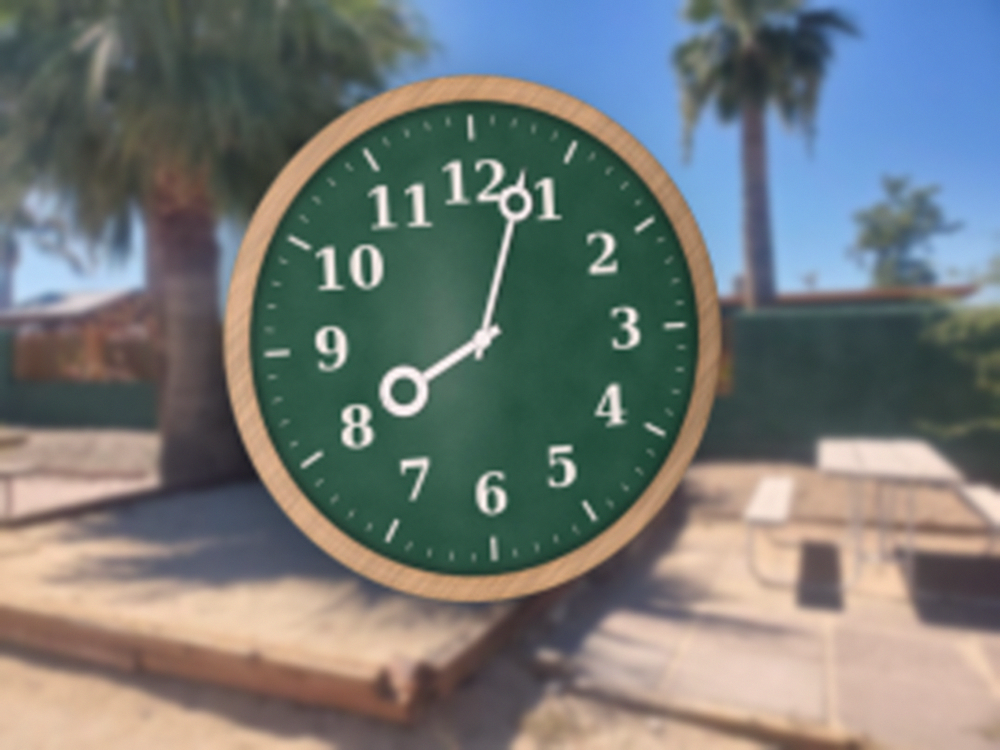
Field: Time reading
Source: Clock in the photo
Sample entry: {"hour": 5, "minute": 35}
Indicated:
{"hour": 8, "minute": 3}
